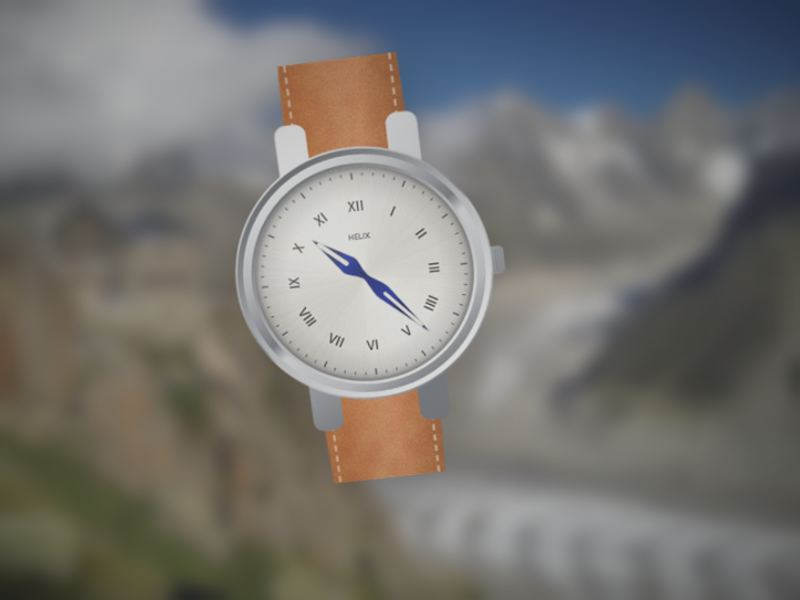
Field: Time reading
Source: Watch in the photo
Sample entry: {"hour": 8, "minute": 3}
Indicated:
{"hour": 10, "minute": 23}
